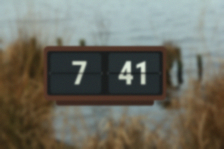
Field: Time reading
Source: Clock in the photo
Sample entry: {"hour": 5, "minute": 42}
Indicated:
{"hour": 7, "minute": 41}
